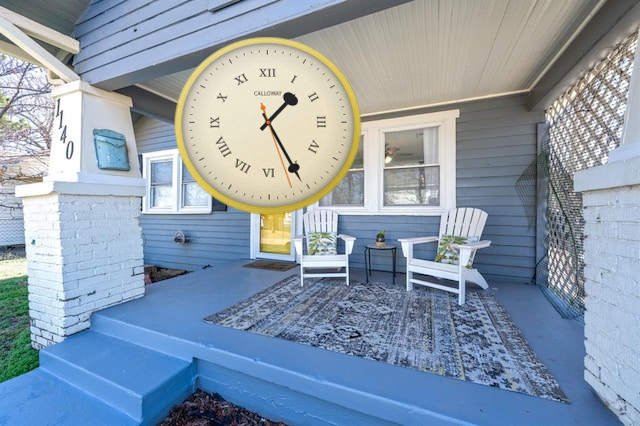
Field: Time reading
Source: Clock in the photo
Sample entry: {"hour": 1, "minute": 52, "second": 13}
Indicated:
{"hour": 1, "minute": 25, "second": 27}
